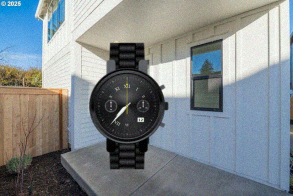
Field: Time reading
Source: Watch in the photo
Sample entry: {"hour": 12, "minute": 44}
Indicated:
{"hour": 7, "minute": 37}
